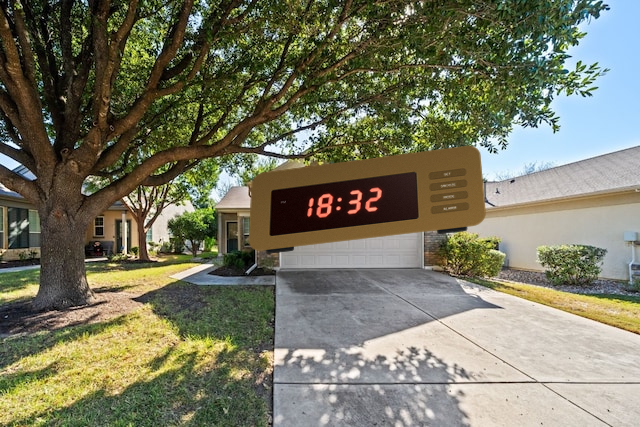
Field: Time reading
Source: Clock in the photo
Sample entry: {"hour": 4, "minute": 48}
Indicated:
{"hour": 18, "minute": 32}
